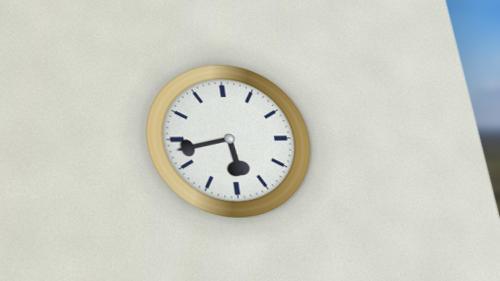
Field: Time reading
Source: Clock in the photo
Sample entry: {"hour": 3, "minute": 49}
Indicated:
{"hour": 5, "minute": 43}
